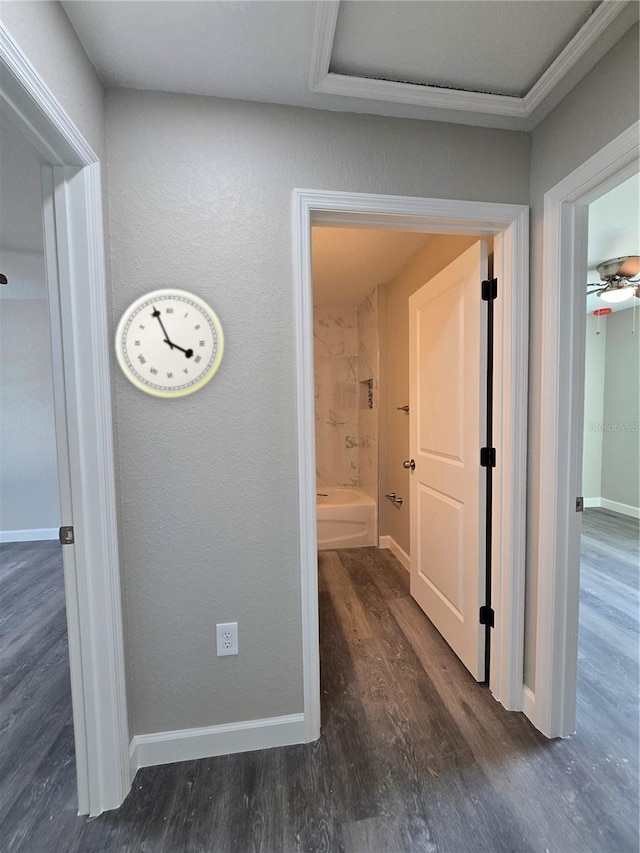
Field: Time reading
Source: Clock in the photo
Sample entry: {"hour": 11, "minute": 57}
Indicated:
{"hour": 3, "minute": 56}
